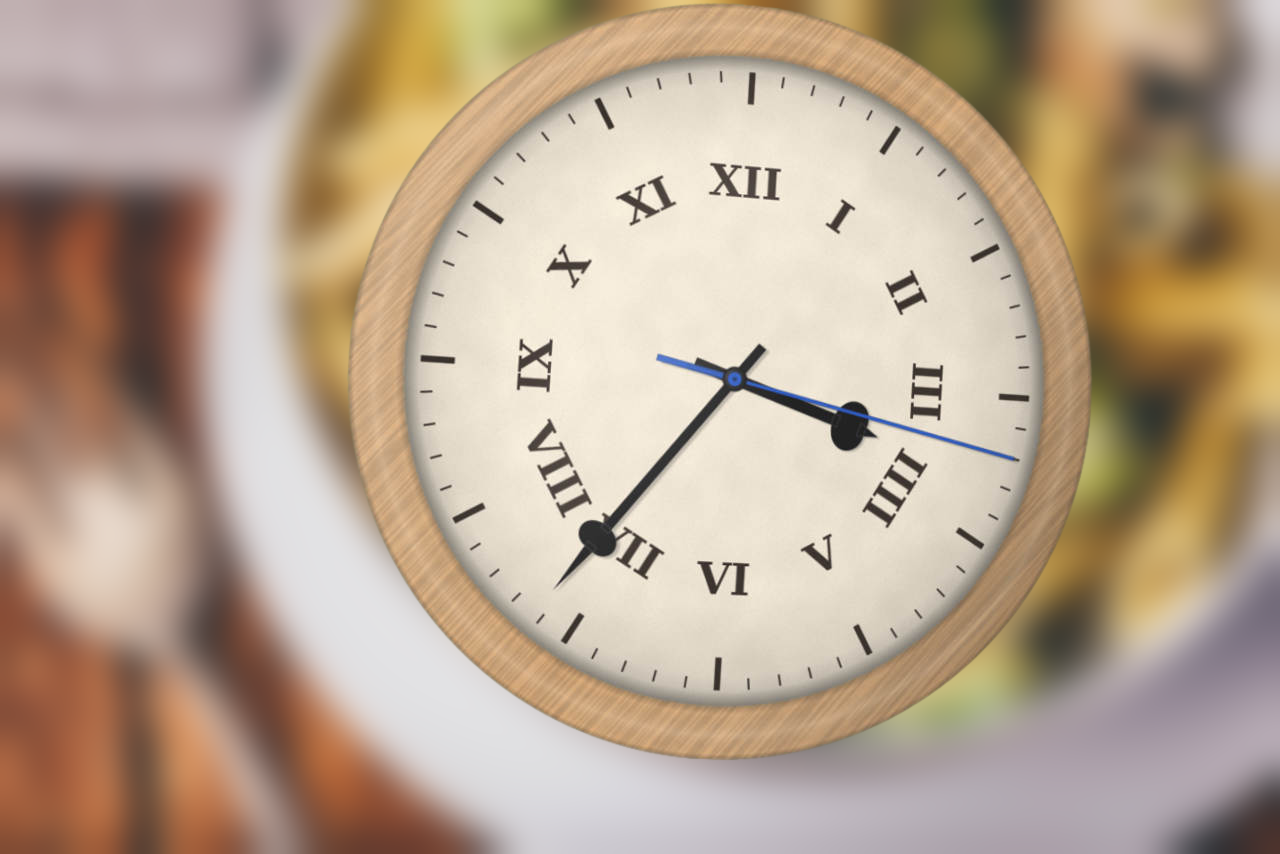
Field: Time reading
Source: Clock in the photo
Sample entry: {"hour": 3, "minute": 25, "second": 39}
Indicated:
{"hour": 3, "minute": 36, "second": 17}
